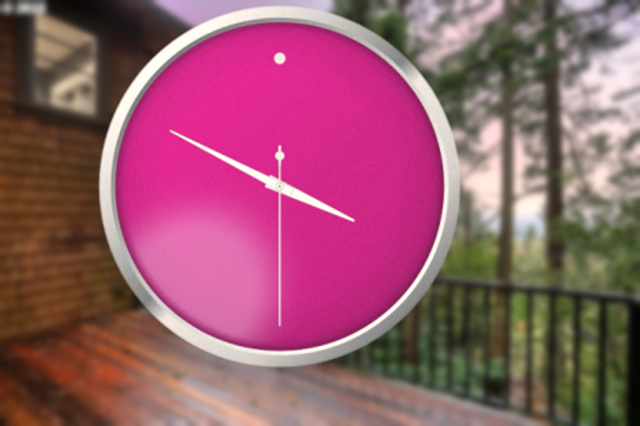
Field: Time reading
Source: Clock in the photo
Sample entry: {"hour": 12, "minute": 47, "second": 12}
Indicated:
{"hour": 3, "minute": 49, "second": 30}
